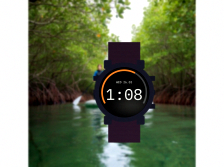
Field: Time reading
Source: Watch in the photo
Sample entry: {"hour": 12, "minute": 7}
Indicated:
{"hour": 1, "minute": 8}
